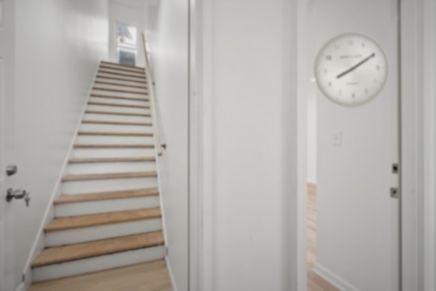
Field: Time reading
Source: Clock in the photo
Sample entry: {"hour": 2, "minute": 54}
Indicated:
{"hour": 8, "minute": 10}
